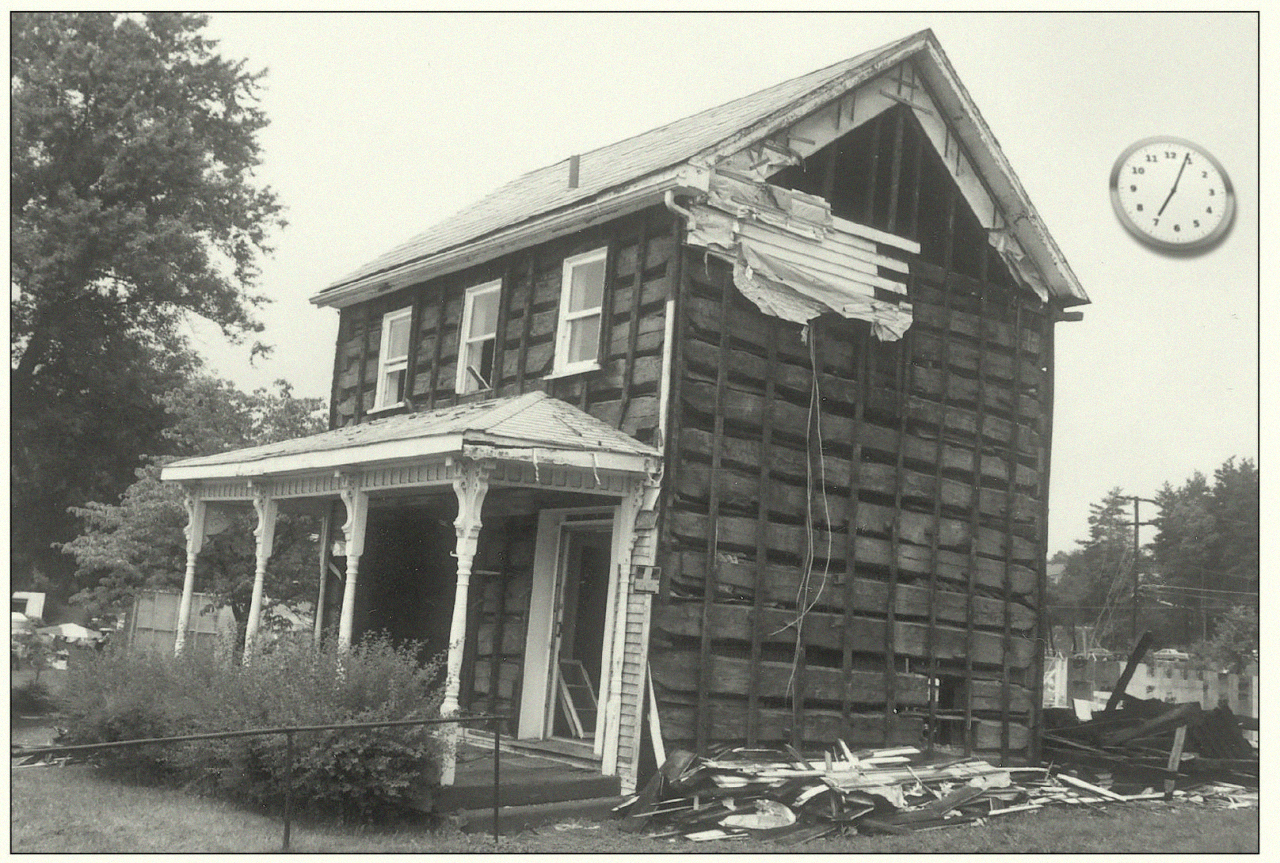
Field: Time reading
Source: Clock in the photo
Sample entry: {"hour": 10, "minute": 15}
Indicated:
{"hour": 7, "minute": 4}
